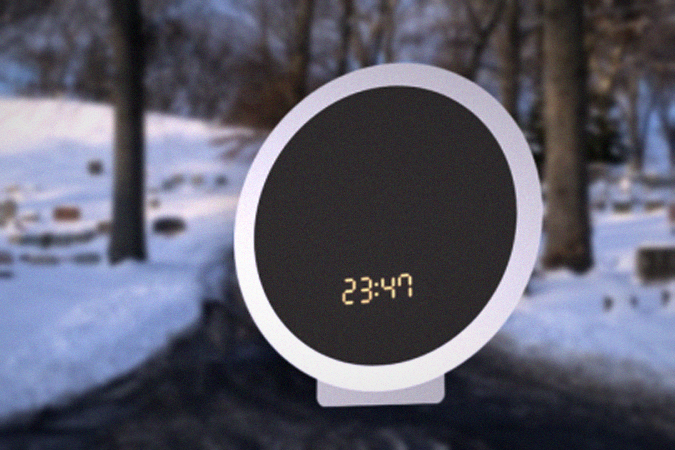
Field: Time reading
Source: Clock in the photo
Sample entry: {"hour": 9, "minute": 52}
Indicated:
{"hour": 23, "minute": 47}
